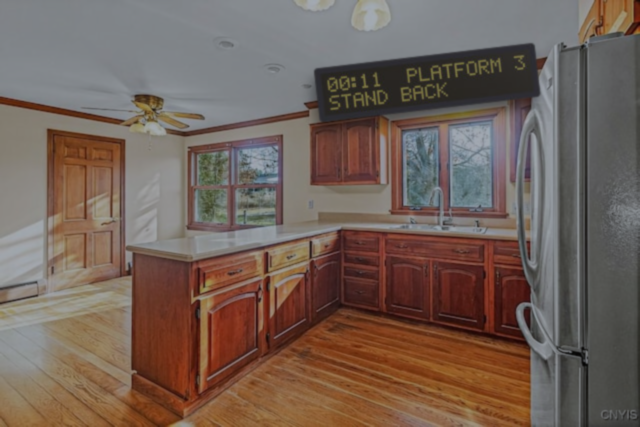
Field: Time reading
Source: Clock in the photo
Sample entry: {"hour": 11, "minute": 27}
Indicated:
{"hour": 0, "minute": 11}
